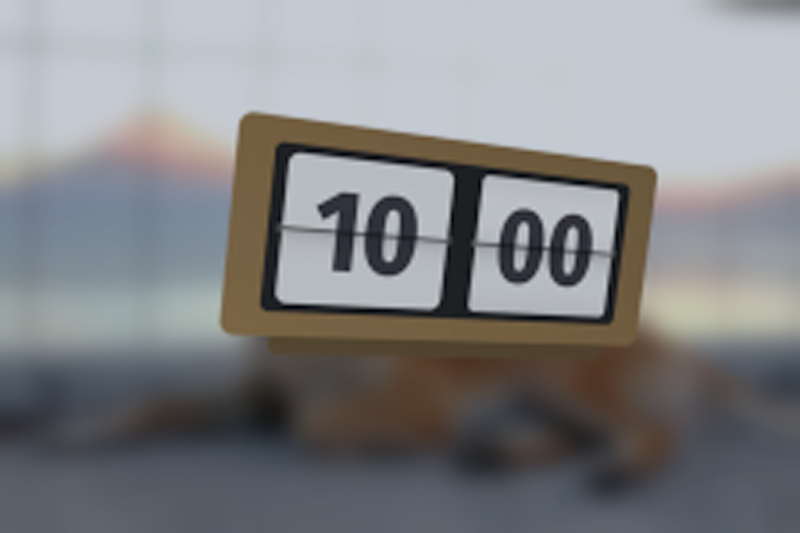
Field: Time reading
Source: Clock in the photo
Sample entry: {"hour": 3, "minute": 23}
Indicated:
{"hour": 10, "minute": 0}
